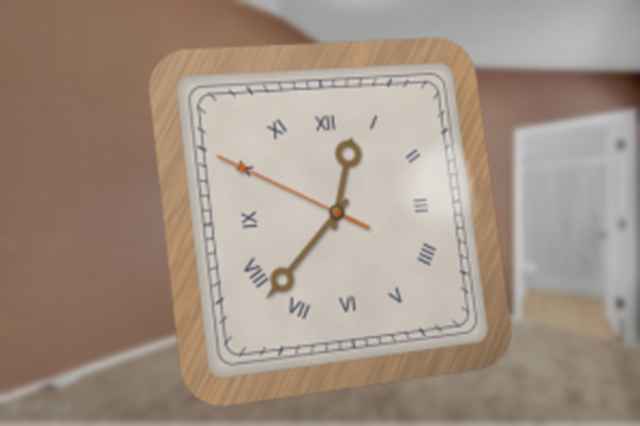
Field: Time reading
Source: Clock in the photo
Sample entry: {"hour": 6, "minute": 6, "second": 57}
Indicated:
{"hour": 12, "minute": 37, "second": 50}
